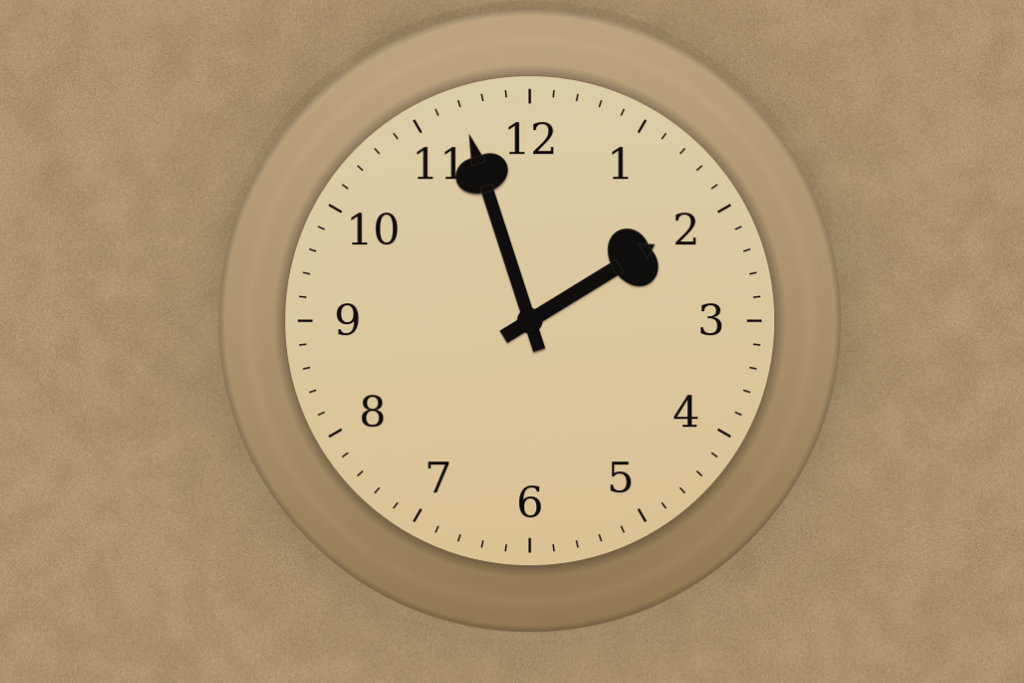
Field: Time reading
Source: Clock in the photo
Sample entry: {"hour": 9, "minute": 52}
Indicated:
{"hour": 1, "minute": 57}
